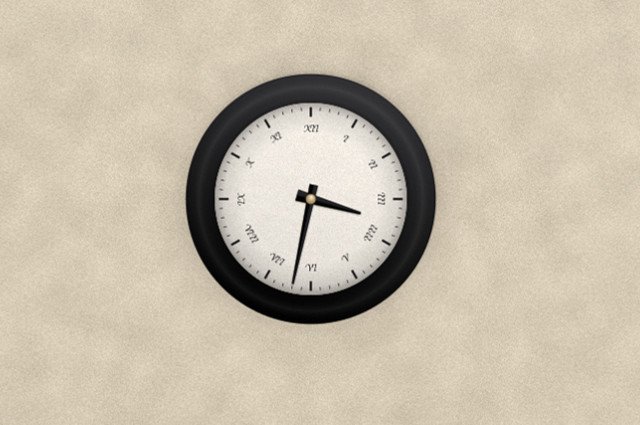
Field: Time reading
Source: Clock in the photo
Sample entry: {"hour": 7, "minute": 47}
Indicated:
{"hour": 3, "minute": 32}
